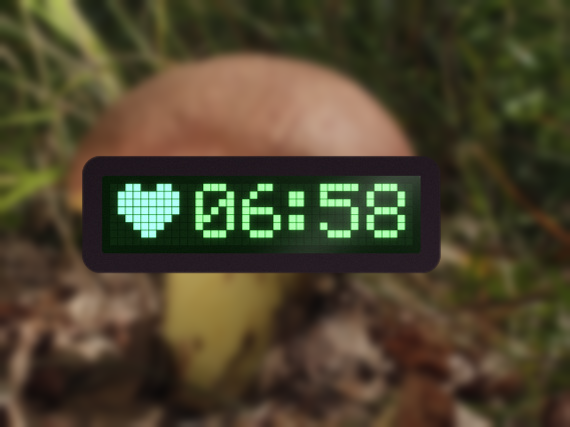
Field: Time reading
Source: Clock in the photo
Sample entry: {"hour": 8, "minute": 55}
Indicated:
{"hour": 6, "minute": 58}
